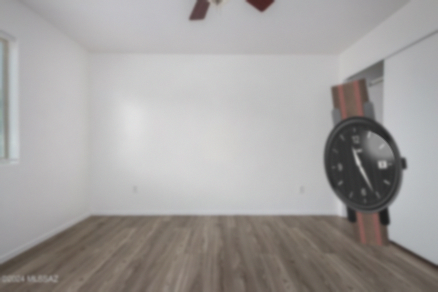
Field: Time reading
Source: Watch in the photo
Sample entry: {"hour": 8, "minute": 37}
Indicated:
{"hour": 11, "minute": 26}
